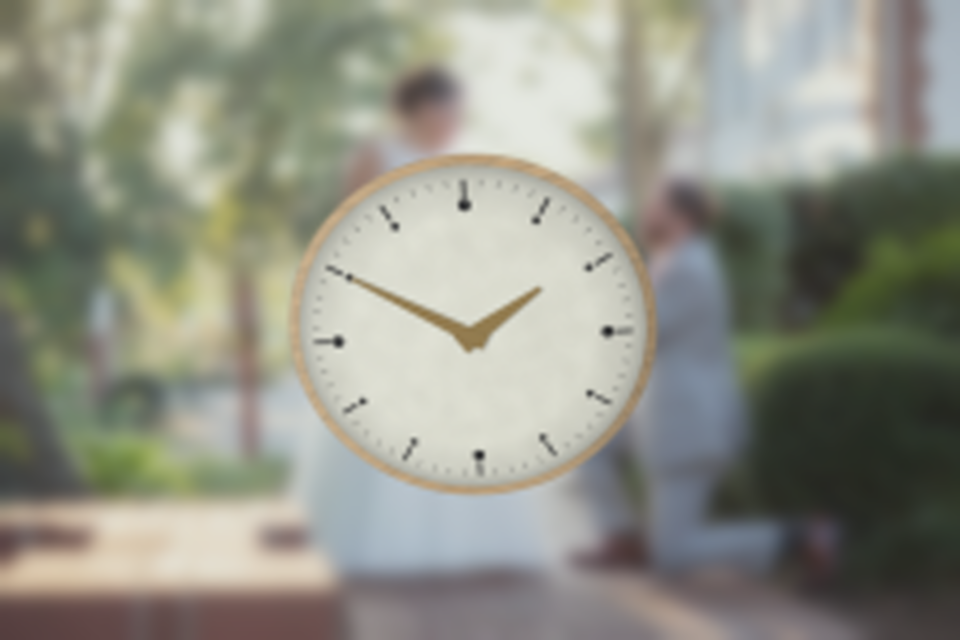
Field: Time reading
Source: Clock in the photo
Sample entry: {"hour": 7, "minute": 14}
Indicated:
{"hour": 1, "minute": 50}
